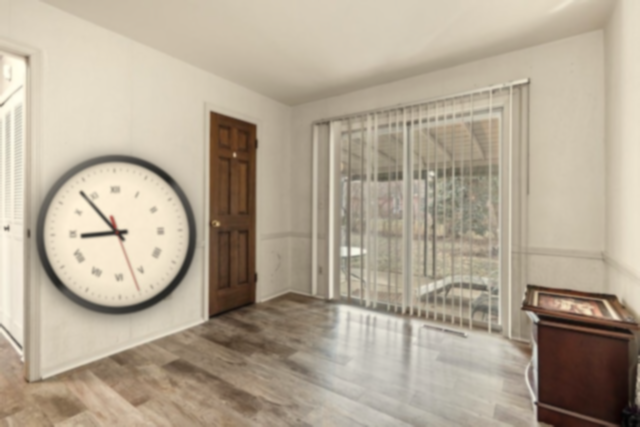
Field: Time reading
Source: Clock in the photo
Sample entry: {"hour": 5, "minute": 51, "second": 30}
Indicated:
{"hour": 8, "minute": 53, "second": 27}
